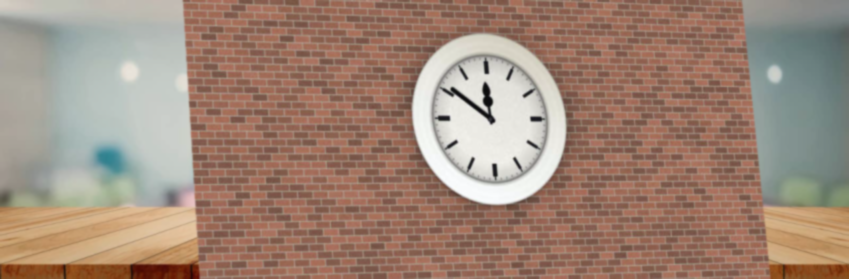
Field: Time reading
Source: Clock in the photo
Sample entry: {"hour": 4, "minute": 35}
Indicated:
{"hour": 11, "minute": 51}
